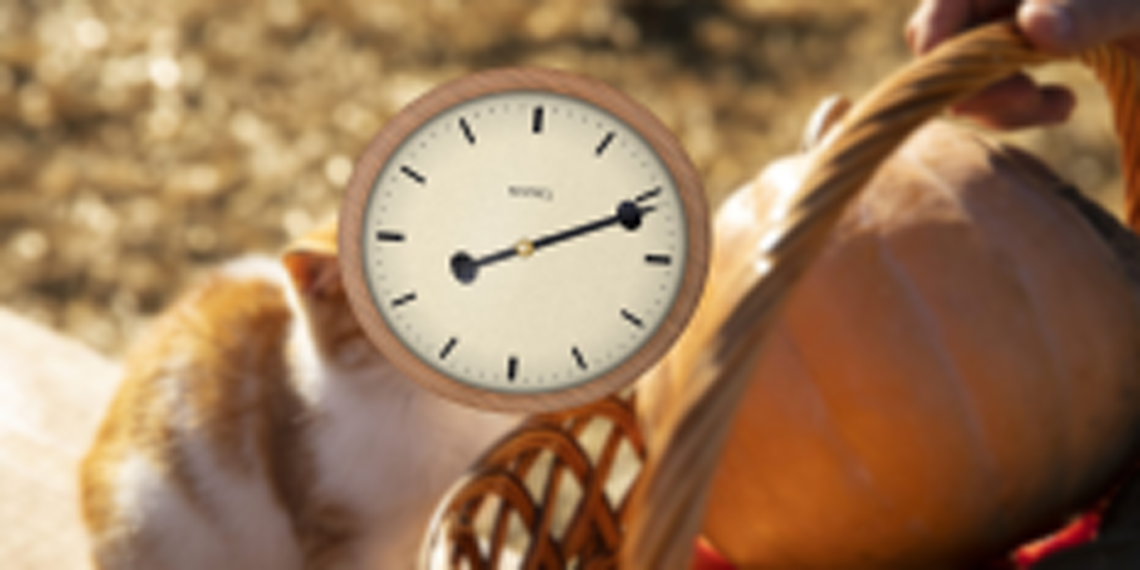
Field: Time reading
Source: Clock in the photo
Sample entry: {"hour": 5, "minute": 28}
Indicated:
{"hour": 8, "minute": 11}
